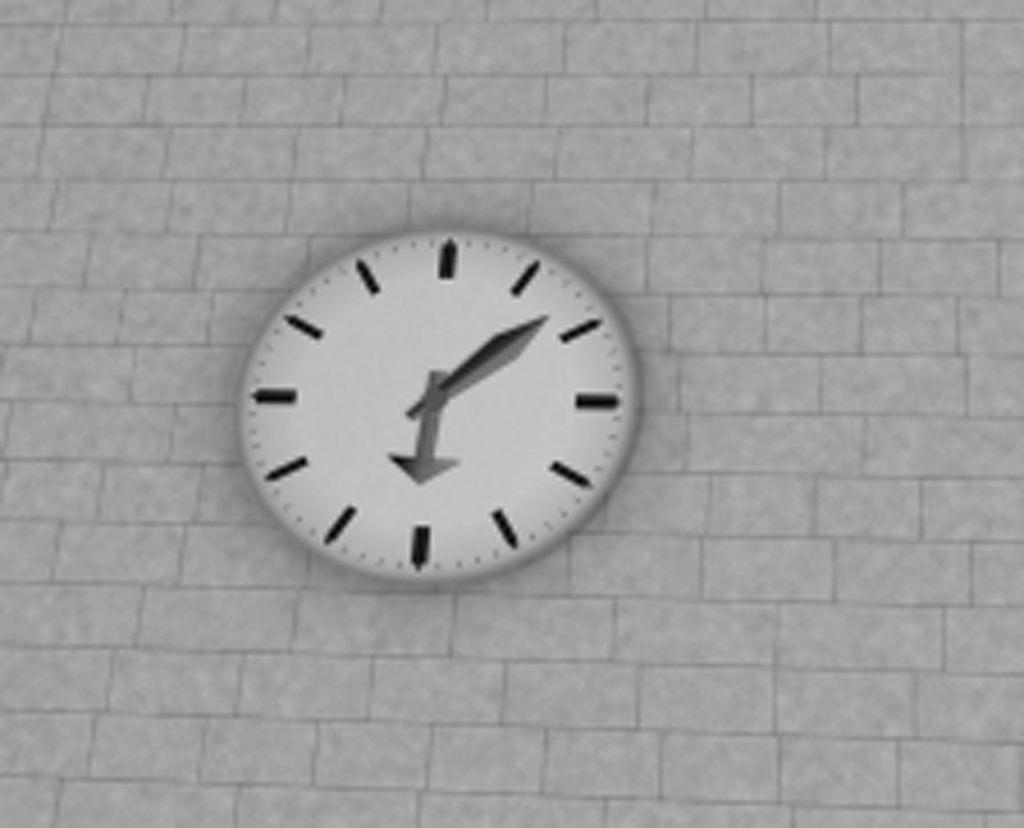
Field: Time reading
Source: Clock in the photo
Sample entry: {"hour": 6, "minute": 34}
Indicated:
{"hour": 6, "minute": 8}
